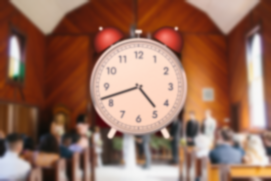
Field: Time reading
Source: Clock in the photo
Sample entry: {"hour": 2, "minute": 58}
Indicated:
{"hour": 4, "minute": 42}
